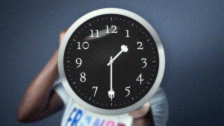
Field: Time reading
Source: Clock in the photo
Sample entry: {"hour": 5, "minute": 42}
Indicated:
{"hour": 1, "minute": 30}
